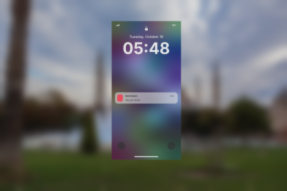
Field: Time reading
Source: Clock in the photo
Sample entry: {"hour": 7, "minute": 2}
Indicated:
{"hour": 5, "minute": 48}
